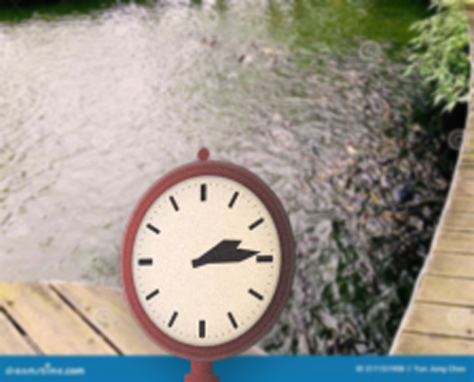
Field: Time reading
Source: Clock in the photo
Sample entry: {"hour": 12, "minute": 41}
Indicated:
{"hour": 2, "minute": 14}
